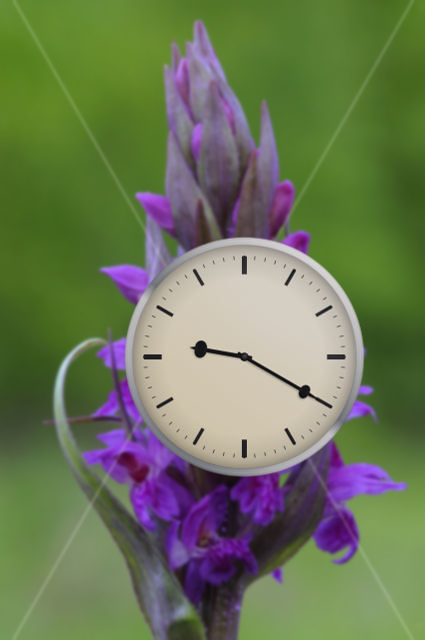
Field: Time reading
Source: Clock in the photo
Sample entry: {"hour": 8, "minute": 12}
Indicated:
{"hour": 9, "minute": 20}
